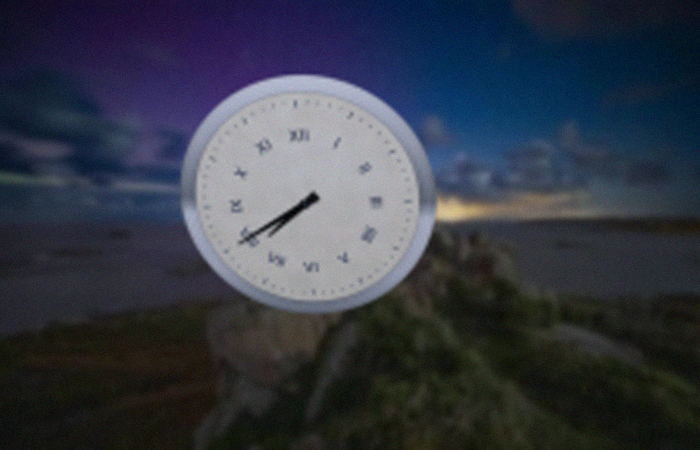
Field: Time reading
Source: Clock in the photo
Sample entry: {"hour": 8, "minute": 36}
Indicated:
{"hour": 7, "minute": 40}
